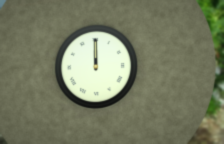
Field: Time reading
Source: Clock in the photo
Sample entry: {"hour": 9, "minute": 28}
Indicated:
{"hour": 12, "minute": 0}
